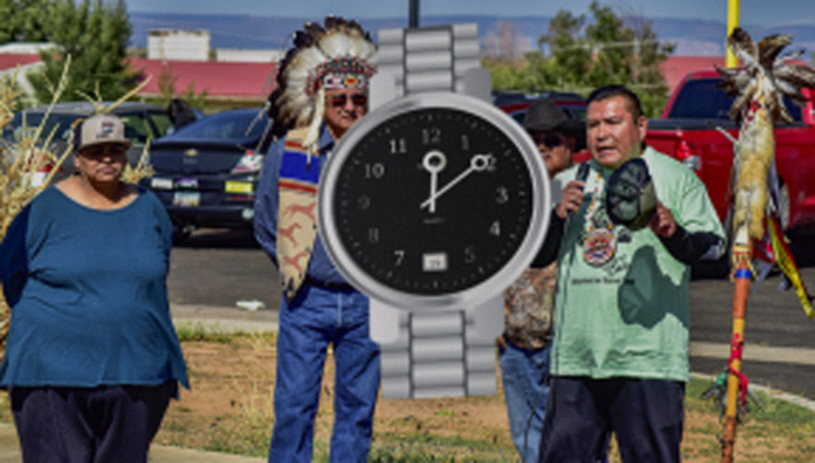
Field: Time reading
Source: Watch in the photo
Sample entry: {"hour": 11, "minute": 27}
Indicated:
{"hour": 12, "minute": 9}
